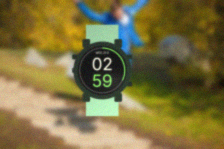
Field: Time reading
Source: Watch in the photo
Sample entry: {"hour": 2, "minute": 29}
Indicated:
{"hour": 2, "minute": 59}
